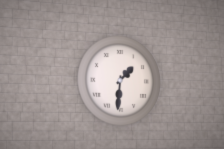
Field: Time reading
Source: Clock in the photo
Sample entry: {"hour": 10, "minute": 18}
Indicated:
{"hour": 1, "minute": 31}
